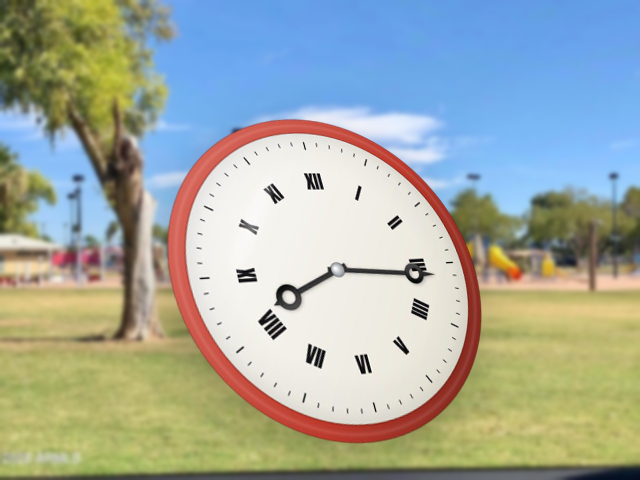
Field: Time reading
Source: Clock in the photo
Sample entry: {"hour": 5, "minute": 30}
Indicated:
{"hour": 8, "minute": 16}
